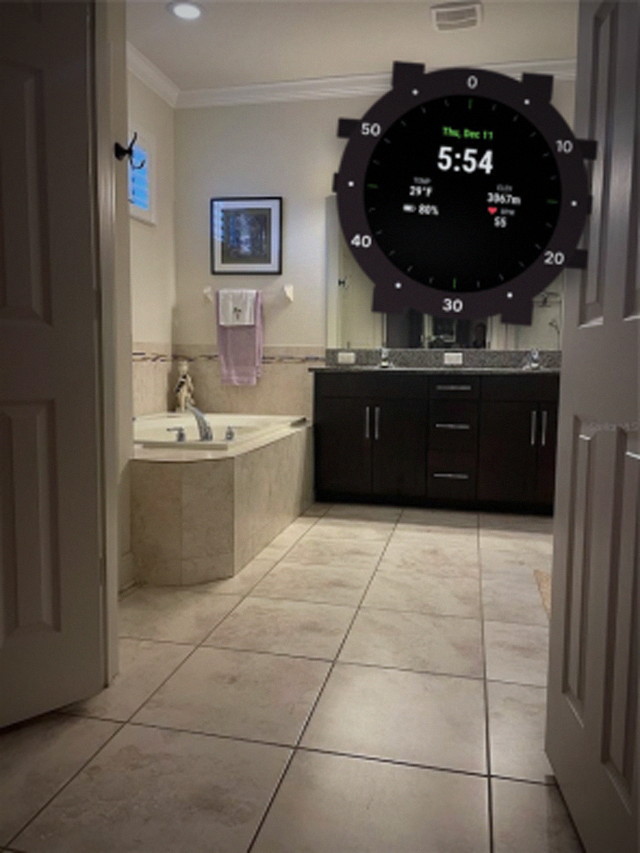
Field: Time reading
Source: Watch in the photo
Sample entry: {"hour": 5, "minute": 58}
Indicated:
{"hour": 5, "minute": 54}
